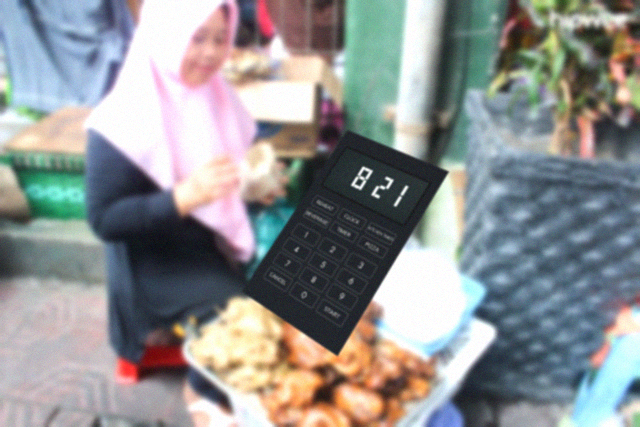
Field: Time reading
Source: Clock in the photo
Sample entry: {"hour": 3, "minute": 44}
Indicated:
{"hour": 8, "minute": 21}
